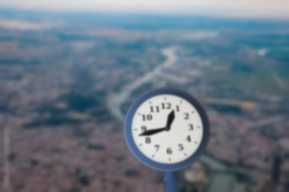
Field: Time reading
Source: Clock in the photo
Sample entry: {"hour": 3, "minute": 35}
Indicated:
{"hour": 12, "minute": 43}
